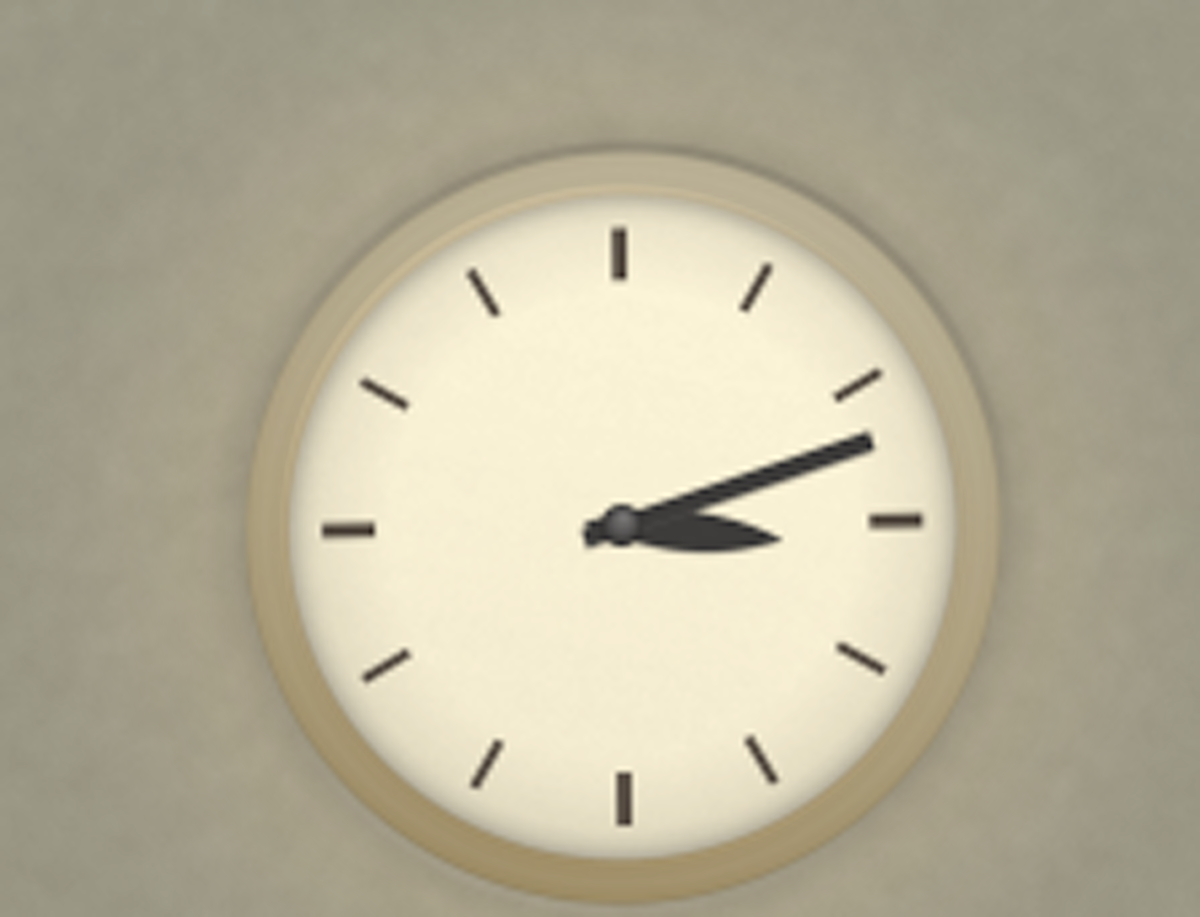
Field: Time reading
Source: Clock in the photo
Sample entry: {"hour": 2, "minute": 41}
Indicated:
{"hour": 3, "minute": 12}
